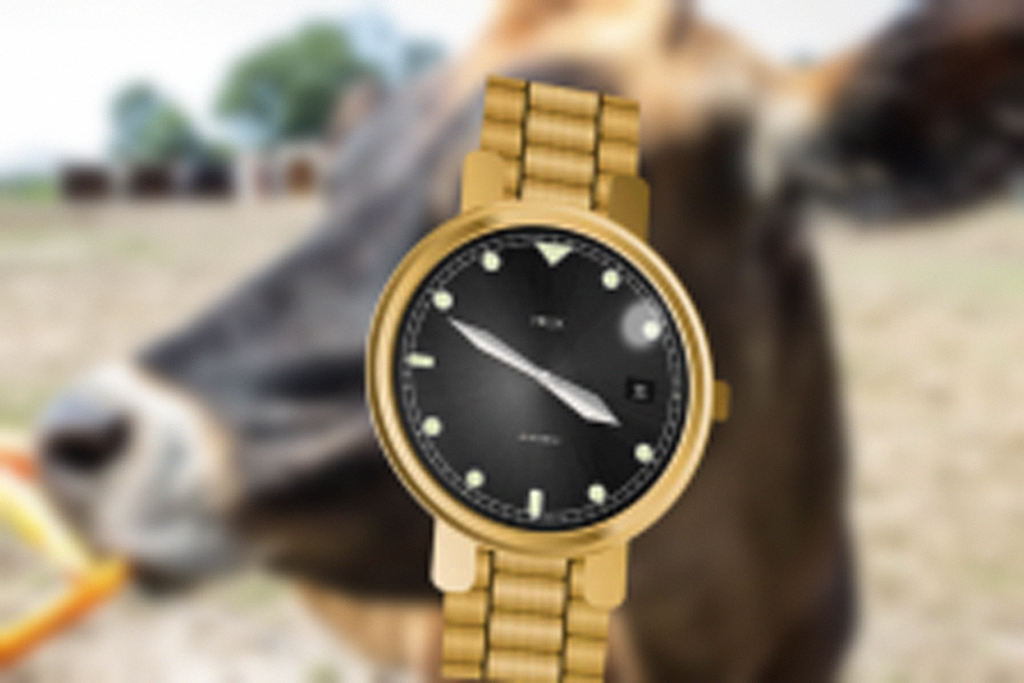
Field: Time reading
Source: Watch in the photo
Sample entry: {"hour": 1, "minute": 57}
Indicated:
{"hour": 3, "minute": 49}
